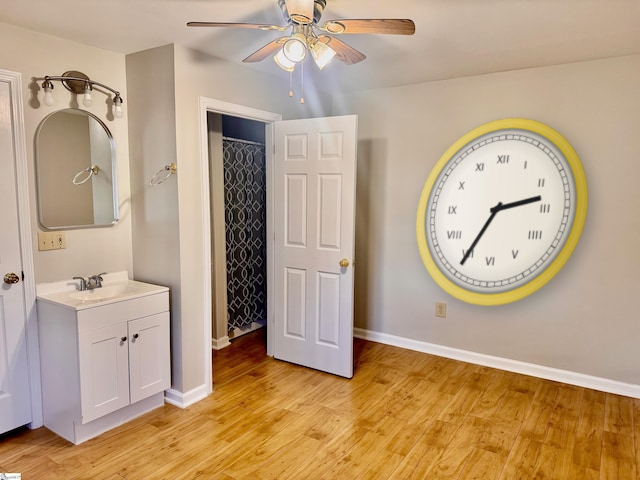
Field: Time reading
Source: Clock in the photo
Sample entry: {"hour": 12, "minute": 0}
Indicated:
{"hour": 2, "minute": 35}
